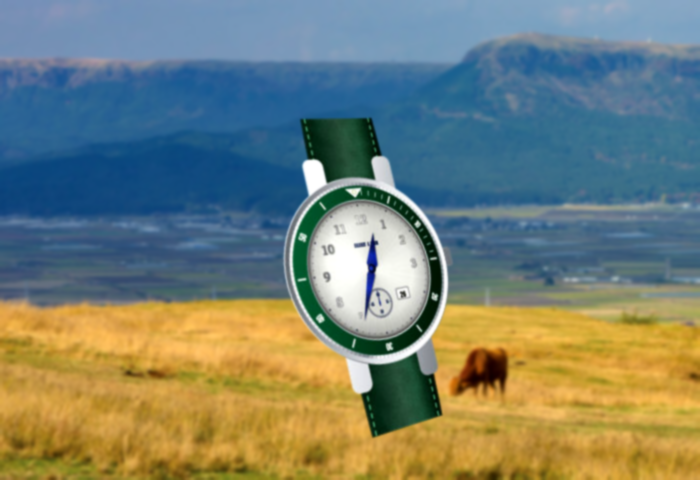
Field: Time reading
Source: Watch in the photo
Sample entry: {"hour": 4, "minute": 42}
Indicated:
{"hour": 12, "minute": 34}
